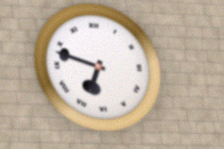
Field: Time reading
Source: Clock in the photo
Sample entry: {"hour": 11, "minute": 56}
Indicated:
{"hour": 6, "minute": 48}
